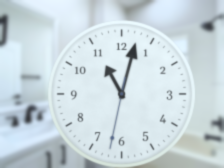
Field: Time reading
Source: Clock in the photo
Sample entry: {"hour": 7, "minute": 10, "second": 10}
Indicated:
{"hour": 11, "minute": 2, "second": 32}
